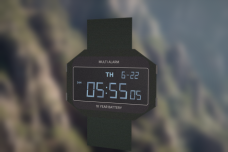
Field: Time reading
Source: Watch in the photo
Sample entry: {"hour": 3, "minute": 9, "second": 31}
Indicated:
{"hour": 5, "minute": 55, "second": 5}
